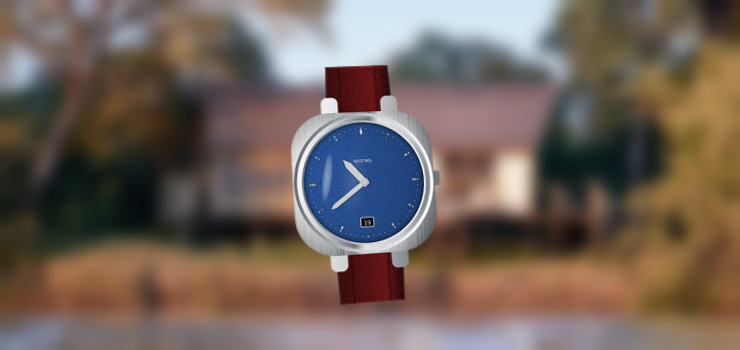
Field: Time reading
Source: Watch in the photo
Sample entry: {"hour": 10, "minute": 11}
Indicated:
{"hour": 10, "minute": 39}
